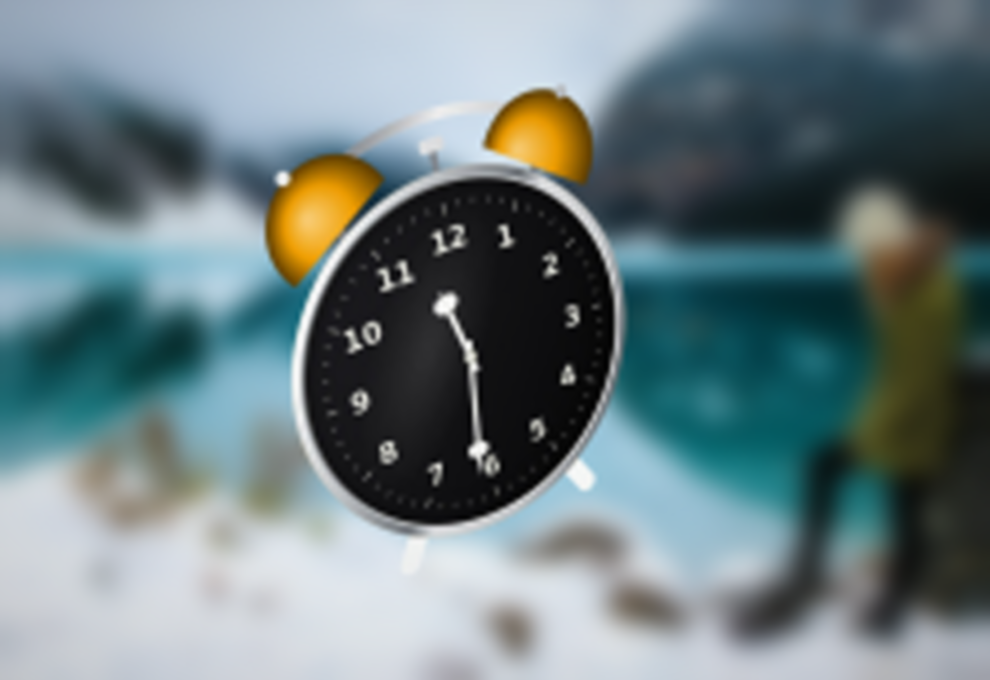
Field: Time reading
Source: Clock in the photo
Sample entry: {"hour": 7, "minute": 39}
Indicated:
{"hour": 11, "minute": 31}
